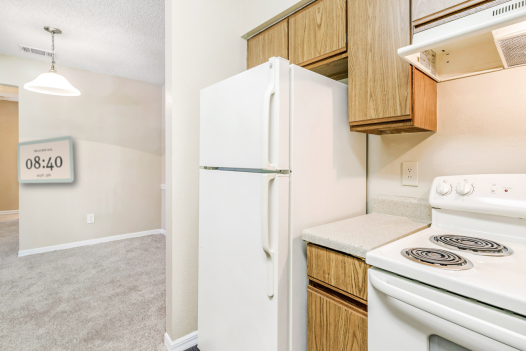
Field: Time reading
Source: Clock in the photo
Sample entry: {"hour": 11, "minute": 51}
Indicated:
{"hour": 8, "minute": 40}
